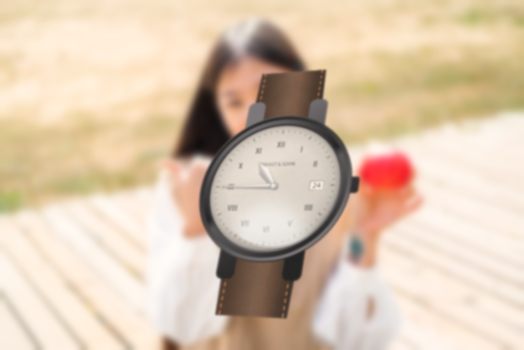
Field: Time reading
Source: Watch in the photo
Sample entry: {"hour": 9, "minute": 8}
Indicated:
{"hour": 10, "minute": 45}
